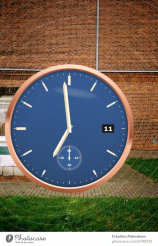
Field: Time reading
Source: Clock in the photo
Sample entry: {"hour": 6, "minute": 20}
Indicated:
{"hour": 6, "minute": 59}
